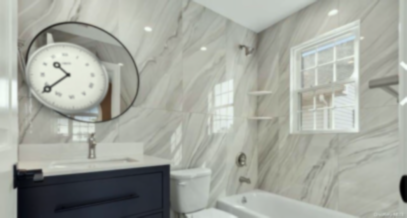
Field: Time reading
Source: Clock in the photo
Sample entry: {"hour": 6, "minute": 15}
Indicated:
{"hour": 10, "minute": 39}
